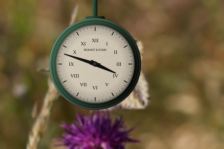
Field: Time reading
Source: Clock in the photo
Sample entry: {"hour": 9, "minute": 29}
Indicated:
{"hour": 3, "minute": 48}
